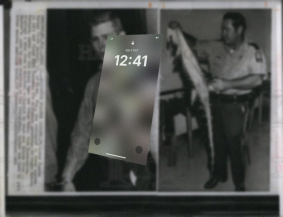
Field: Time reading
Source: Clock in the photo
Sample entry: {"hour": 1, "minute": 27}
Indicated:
{"hour": 12, "minute": 41}
